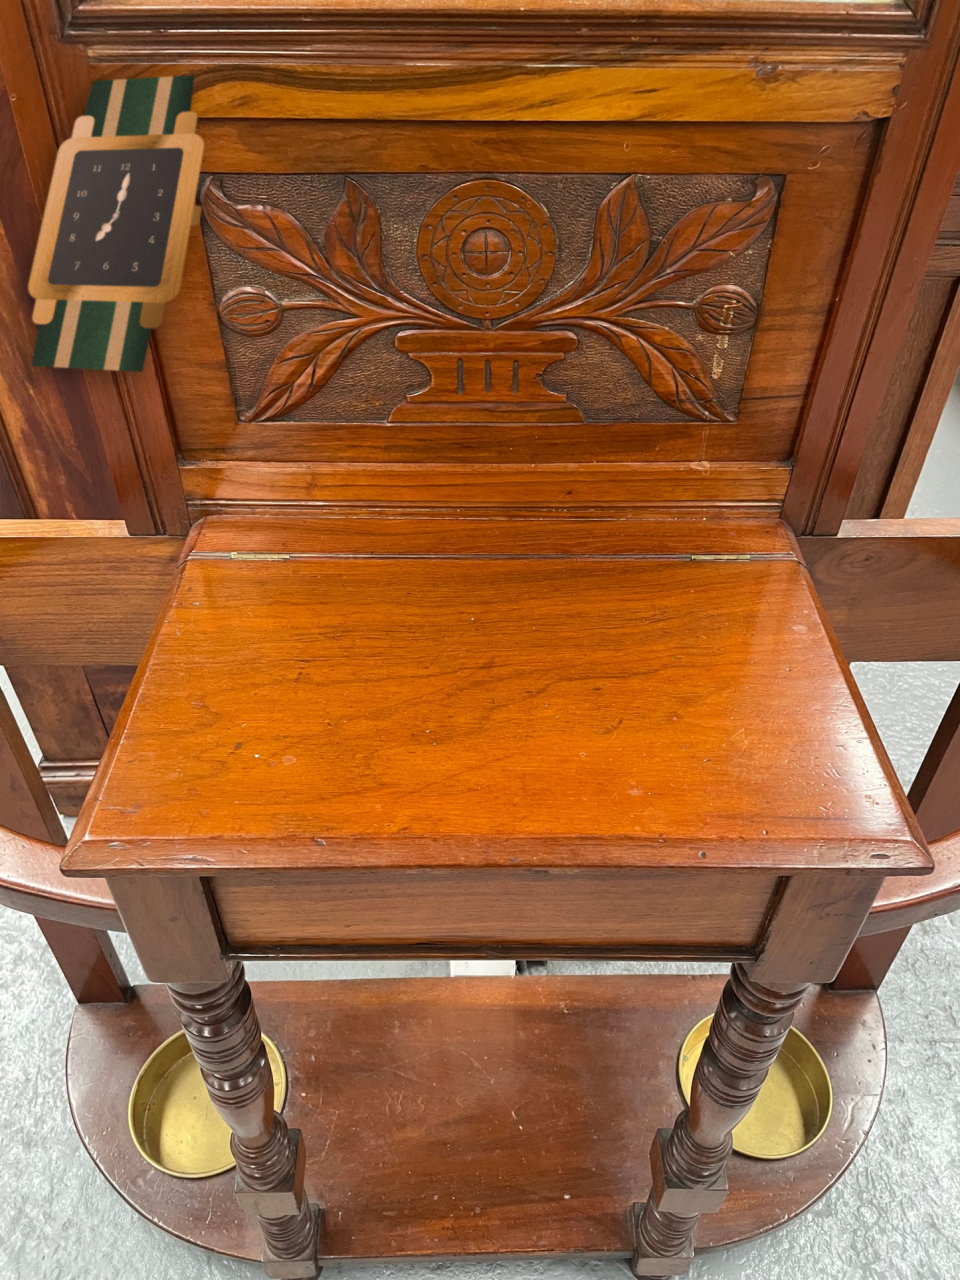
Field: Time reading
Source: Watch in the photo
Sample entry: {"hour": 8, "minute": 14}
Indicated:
{"hour": 7, "minute": 1}
